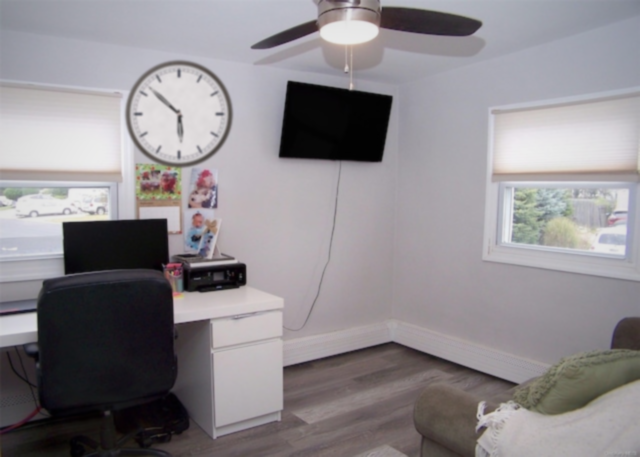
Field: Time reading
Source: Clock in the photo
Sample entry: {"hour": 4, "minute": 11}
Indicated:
{"hour": 5, "minute": 52}
